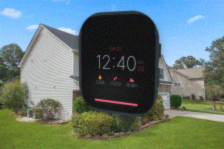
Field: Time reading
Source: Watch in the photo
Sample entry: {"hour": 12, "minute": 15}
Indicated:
{"hour": 12, "minute": 40}
